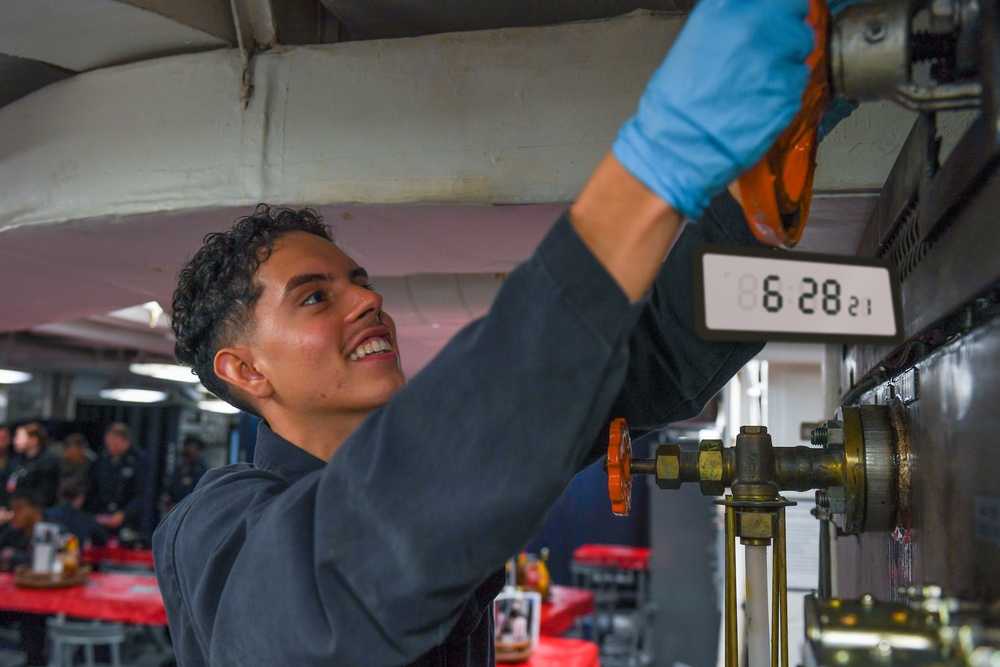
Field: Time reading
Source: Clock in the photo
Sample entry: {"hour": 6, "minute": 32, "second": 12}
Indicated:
{"hour": 6, "minute": 28, "second": 21}
